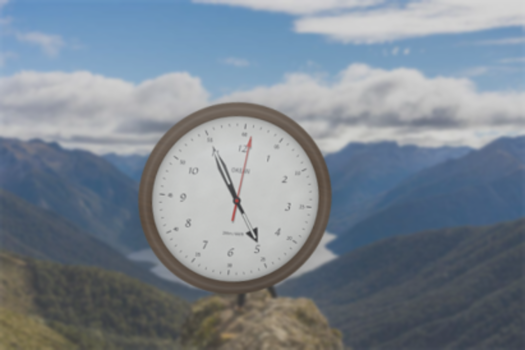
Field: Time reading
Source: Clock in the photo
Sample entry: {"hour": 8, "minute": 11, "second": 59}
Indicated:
{"hour": 4, "minute": 55, "second": 1}
